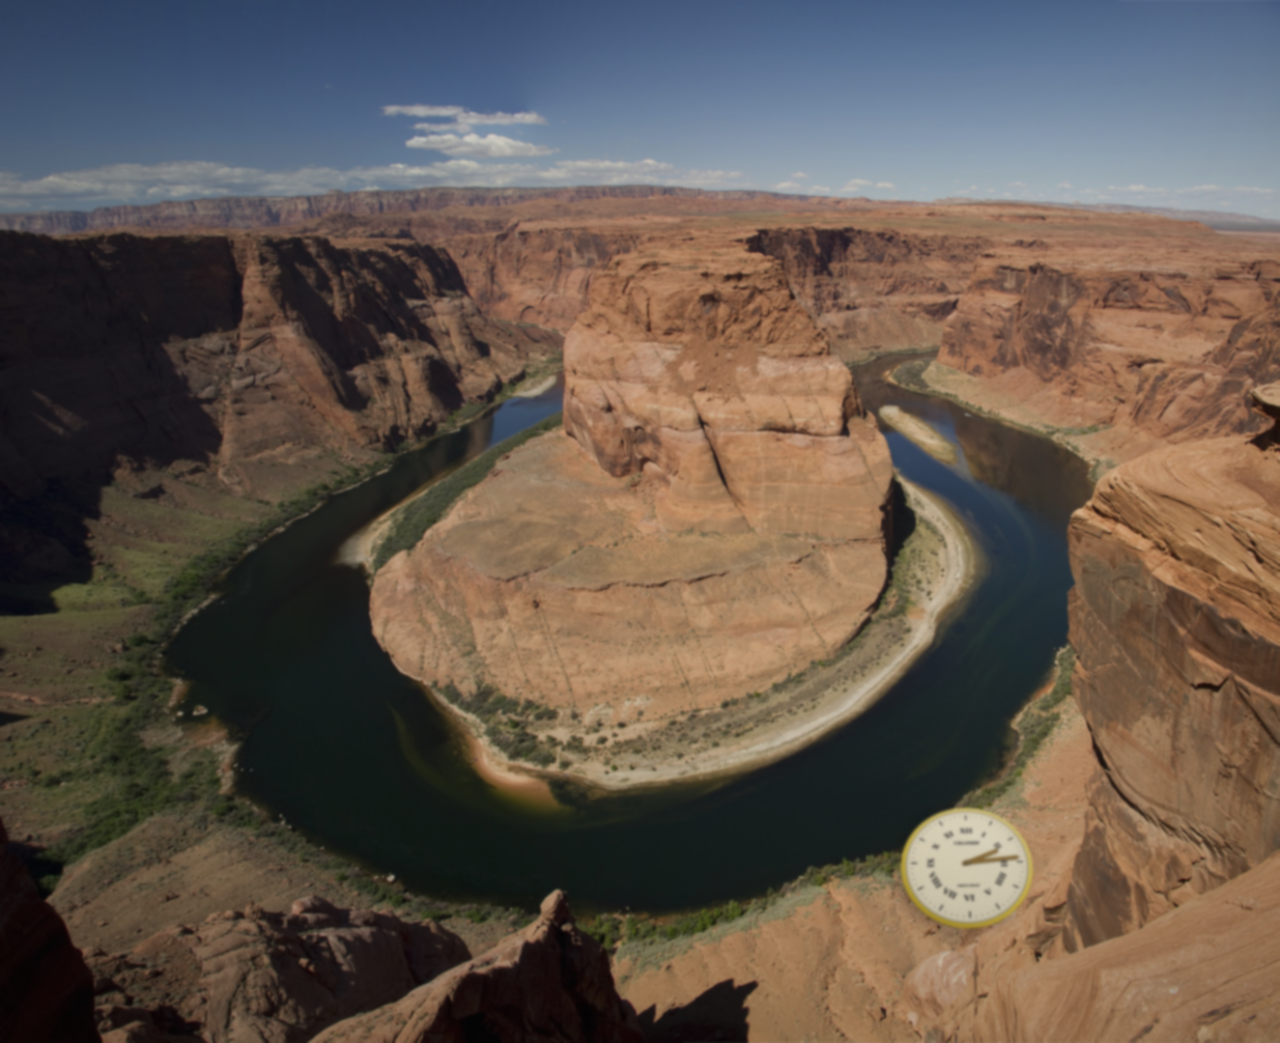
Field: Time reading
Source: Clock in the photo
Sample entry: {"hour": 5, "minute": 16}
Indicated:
{"hour": 2, "minute": 14}
